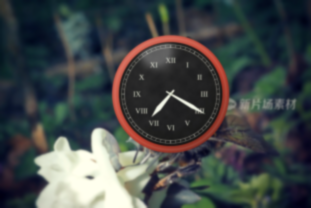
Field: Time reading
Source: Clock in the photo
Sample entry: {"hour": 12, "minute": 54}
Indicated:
{"hour": 7, "minute": 20}
